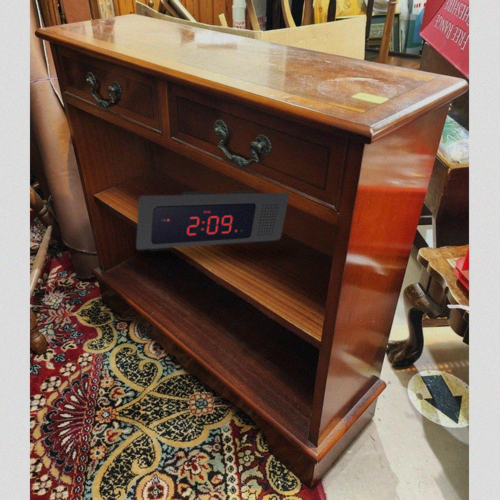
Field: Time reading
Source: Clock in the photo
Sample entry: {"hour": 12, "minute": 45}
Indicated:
{"hour": 2, "minute": 9}
